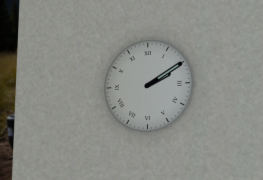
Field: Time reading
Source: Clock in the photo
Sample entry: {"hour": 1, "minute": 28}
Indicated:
{"hour": 2, "minute": 10}
